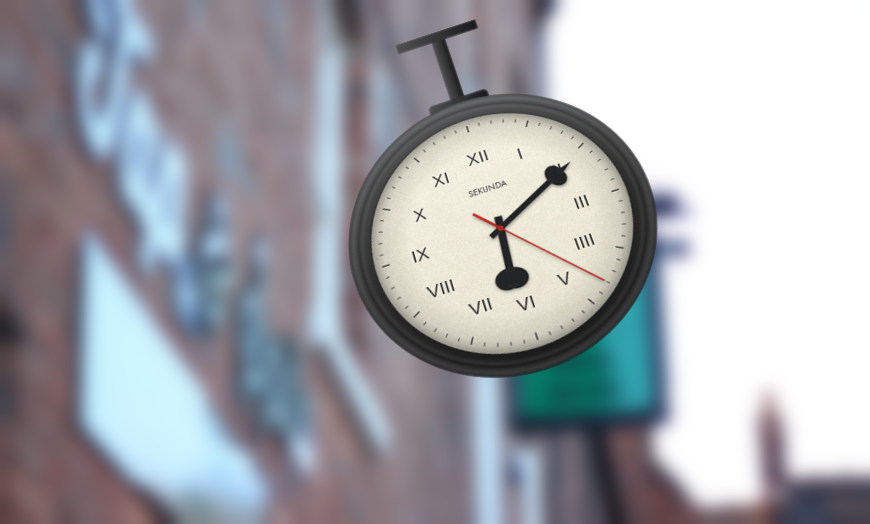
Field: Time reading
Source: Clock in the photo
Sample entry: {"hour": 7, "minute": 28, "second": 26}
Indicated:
{"hour": 6, "minute": 10, "second": 23}
